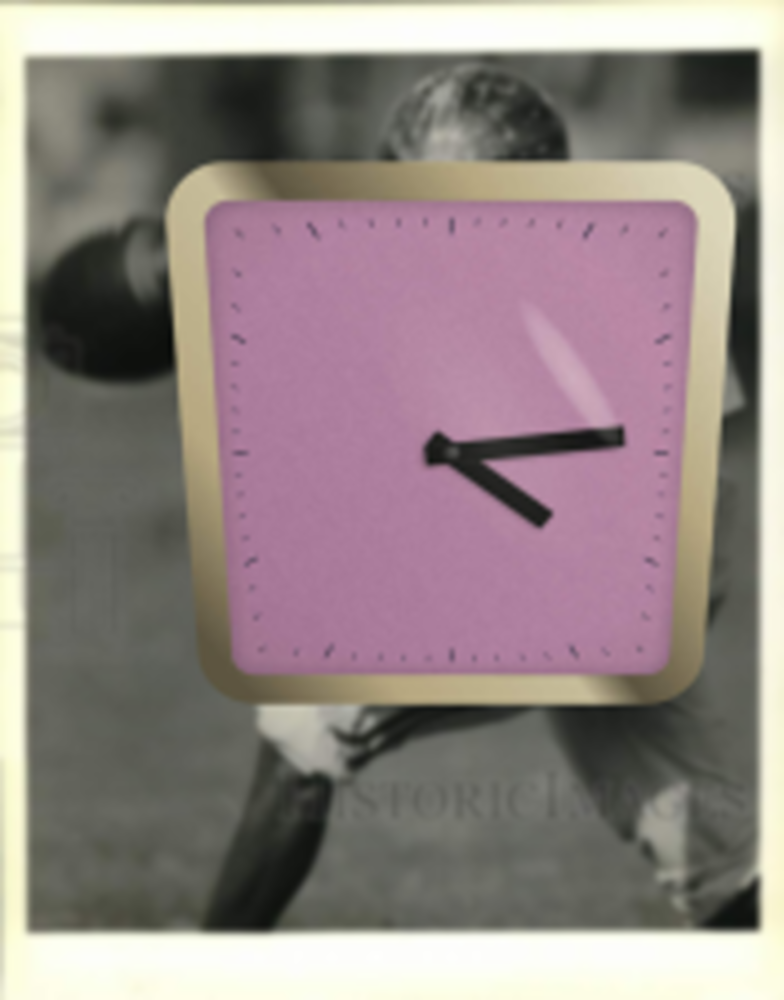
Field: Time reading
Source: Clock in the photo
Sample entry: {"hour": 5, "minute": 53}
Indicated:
{"hour": 4, "minute": 14}
